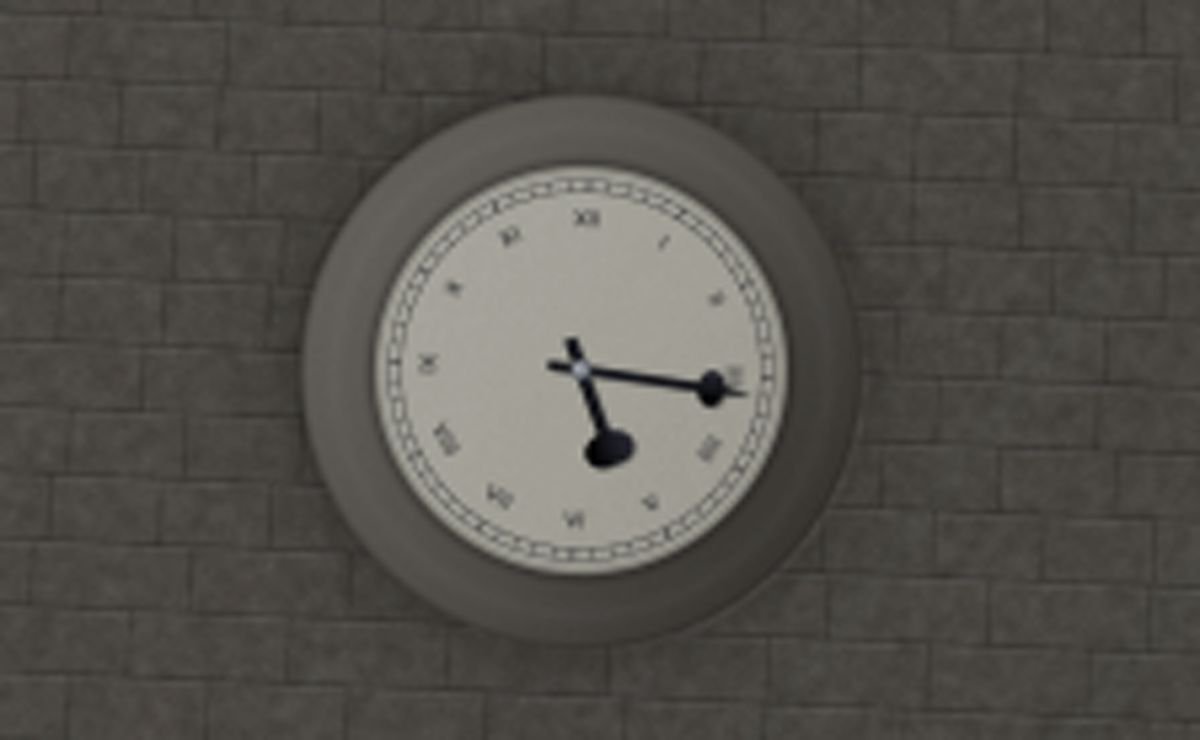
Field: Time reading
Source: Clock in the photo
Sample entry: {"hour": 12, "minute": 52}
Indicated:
{"hour": 5, "minute": 16}
